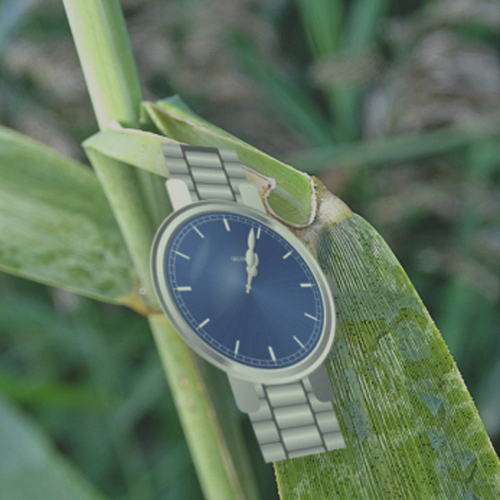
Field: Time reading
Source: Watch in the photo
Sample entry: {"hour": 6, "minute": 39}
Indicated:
{"hour": 1, "minute": 4}
